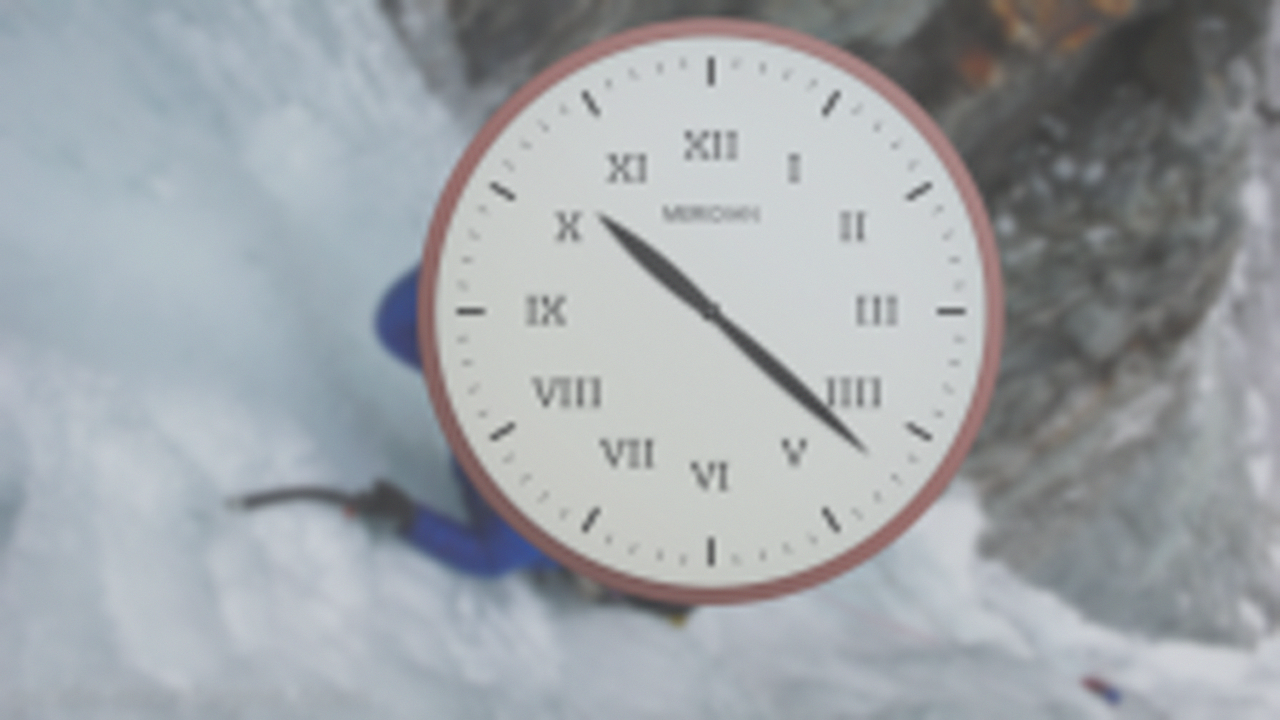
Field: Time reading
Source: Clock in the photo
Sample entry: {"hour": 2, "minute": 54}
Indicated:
{"hour": 10, "minute": 22}
